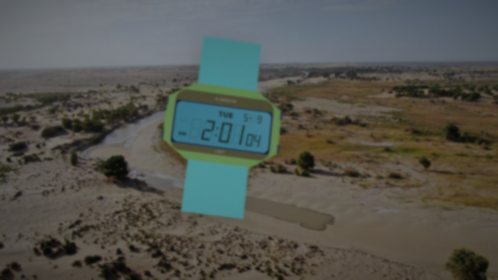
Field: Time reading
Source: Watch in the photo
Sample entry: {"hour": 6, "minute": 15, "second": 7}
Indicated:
{"hour": 2, "minute": 1, "second": 4}
